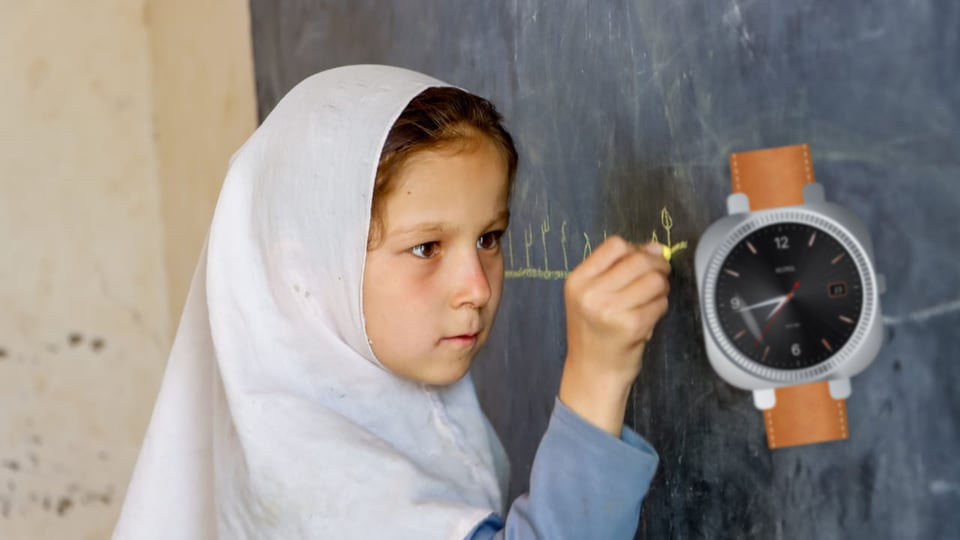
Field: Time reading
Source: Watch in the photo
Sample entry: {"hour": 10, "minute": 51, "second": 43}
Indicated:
{"hour": 7, "minute": 43, "second": 37}
